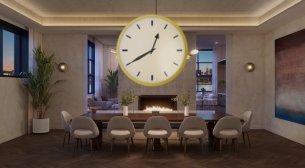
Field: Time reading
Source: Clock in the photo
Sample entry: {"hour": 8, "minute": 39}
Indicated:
{"hour": 12, "minute": 40}
